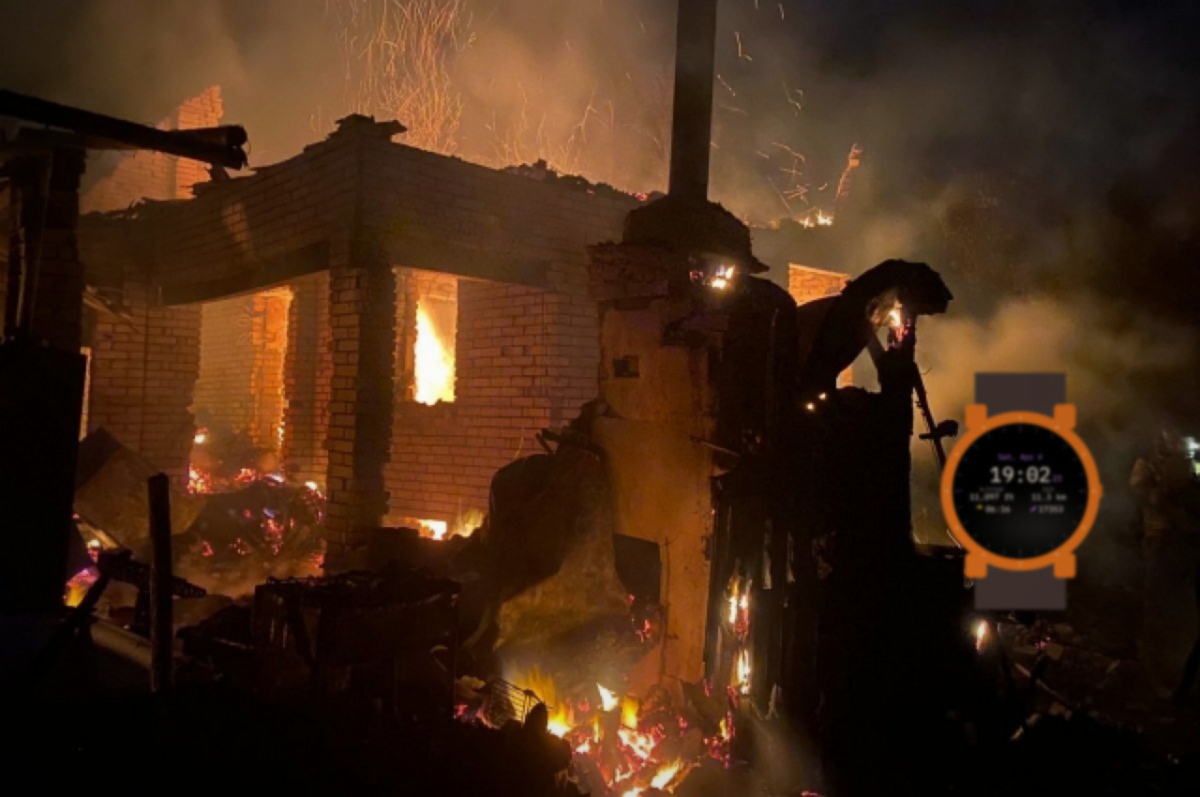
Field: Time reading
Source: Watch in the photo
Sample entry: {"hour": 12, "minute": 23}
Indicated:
{"hour": 19, "minute": 2}
